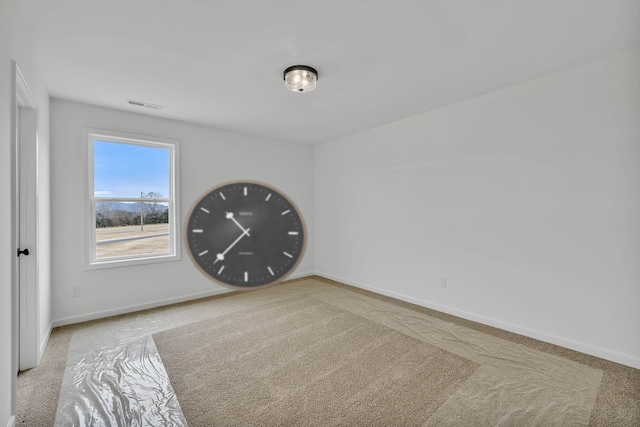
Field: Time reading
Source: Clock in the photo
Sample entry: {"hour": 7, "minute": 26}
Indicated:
{"hour": 10, "minute": 37}
